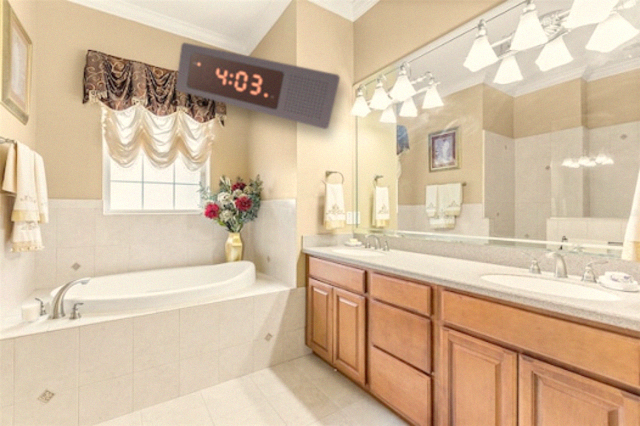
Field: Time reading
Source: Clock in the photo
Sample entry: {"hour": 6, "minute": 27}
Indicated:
{"hour": 4, "minute": 3}
